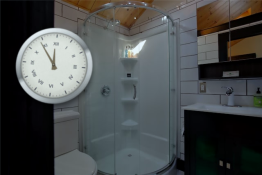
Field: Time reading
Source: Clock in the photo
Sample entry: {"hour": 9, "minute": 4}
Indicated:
{"hour": 11, "minute": 54}
